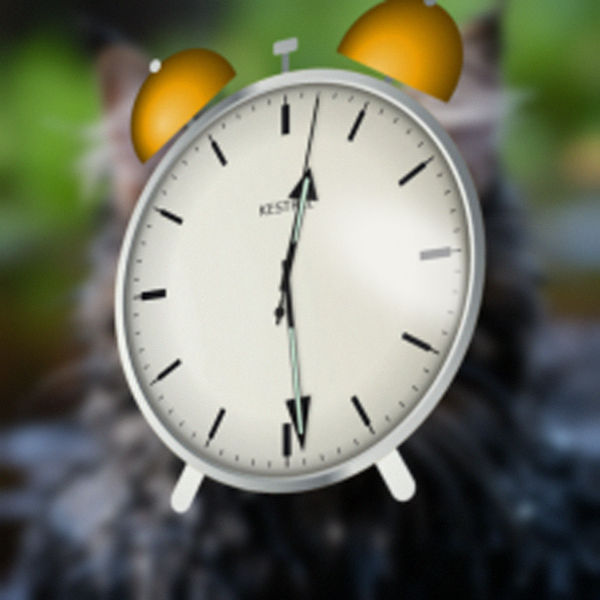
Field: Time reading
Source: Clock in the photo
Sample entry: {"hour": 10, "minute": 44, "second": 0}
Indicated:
{"hour": 12, "minute": 29, "second": 2}
